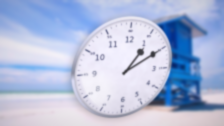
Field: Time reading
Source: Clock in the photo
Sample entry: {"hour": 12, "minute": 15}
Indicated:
{"hour": 1, "minute": 10}
